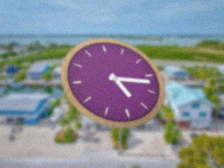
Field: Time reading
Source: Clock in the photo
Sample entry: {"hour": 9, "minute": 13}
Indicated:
{"hour": 5, "minute": 17}
